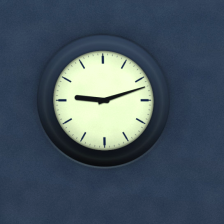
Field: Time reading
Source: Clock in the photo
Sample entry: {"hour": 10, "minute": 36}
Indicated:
{"hour": 9, "minute": 12}
